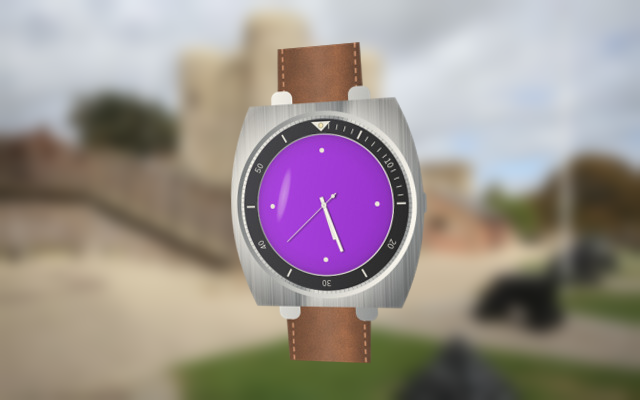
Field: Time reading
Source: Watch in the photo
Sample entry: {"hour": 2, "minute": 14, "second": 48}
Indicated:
{"hour": 5, "minute": 26, "second": 38}
